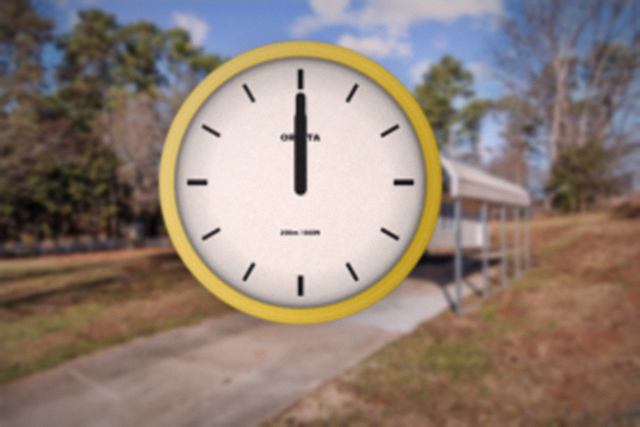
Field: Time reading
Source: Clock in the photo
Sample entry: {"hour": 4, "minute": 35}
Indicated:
{"hour": 12, "minute": 0}
